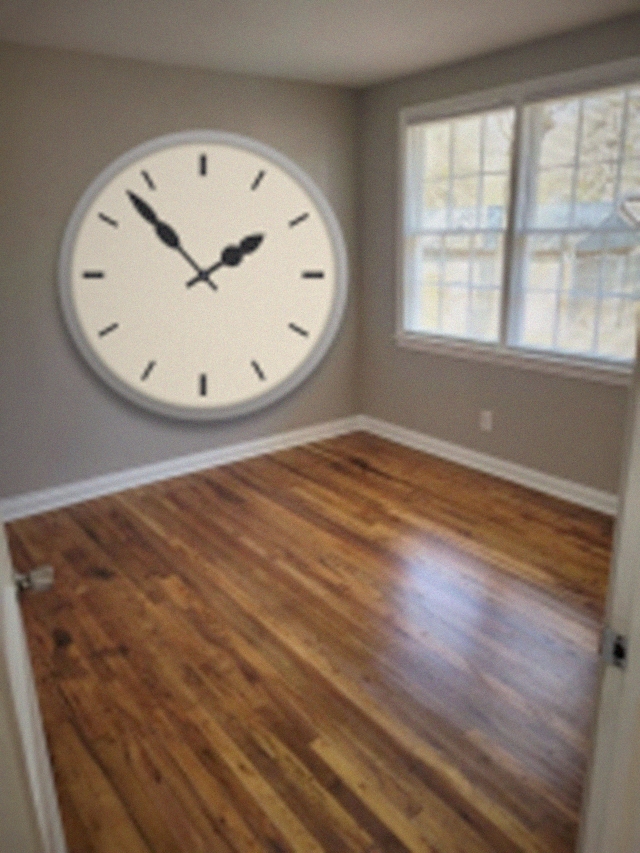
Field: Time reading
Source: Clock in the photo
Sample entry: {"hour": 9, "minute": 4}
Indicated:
{"hour": 1, "minute": 53}
